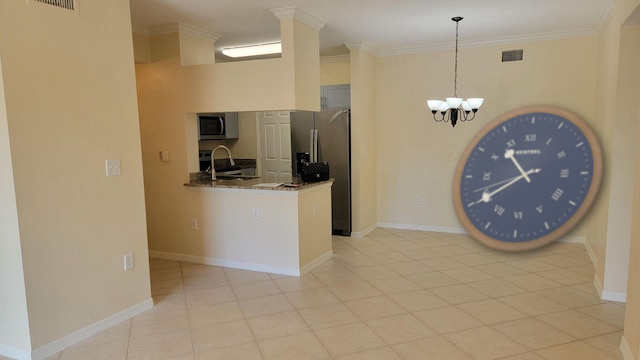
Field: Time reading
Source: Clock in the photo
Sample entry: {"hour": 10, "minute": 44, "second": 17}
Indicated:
{"hour": 10, "minute": 39, "second": 42}
